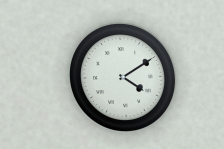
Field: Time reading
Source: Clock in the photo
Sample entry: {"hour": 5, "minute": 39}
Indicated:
{"hour": 4, "minute": 10}
